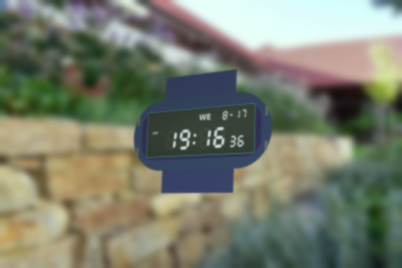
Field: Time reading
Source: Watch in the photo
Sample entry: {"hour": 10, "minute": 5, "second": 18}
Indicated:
{"hour": 19, "minute": 16, "second": 36}
